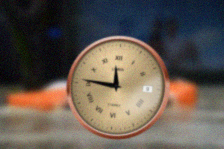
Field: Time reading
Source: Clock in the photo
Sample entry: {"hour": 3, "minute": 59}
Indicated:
{"hour": 11, "minute": 46}
